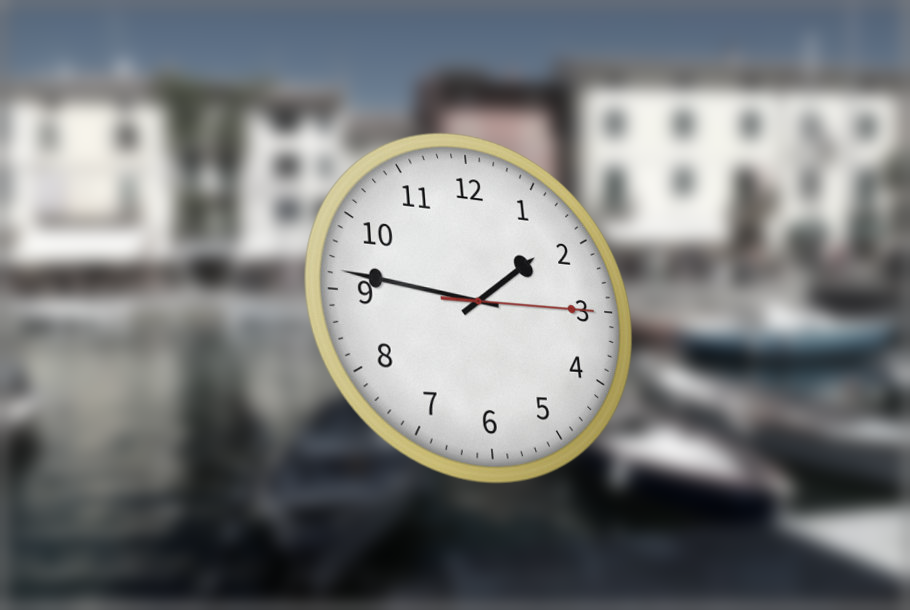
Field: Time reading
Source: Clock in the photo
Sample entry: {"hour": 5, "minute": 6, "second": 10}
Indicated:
{"hour": 1, "minute": 46, "second": 15}
